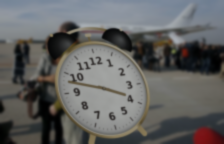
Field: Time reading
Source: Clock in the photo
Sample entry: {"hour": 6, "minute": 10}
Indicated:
{"hour": 3, "minute": 48}
